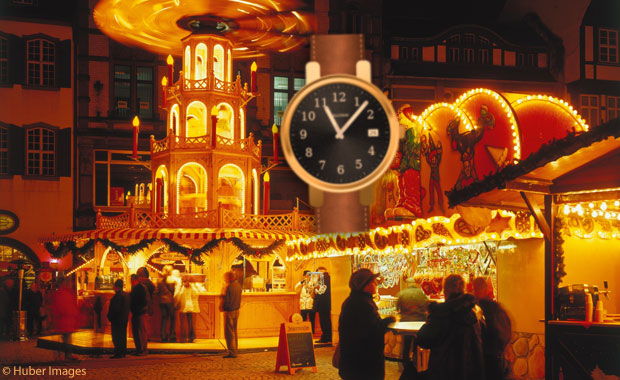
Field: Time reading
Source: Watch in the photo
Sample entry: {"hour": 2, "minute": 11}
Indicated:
{"hour": 11, "minute": 7}
